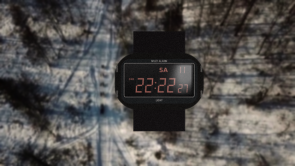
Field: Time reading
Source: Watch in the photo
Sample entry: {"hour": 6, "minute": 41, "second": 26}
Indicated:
{"hour": 22, "minute": 22, "second": 27}
